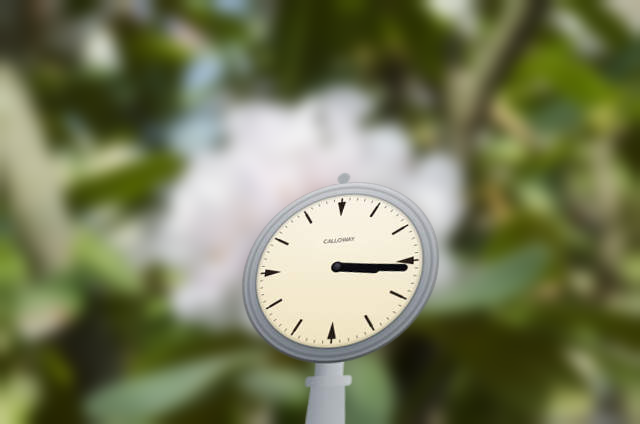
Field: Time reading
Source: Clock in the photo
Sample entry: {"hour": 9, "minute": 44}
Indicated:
{"hour": 3, "minute": 16}
